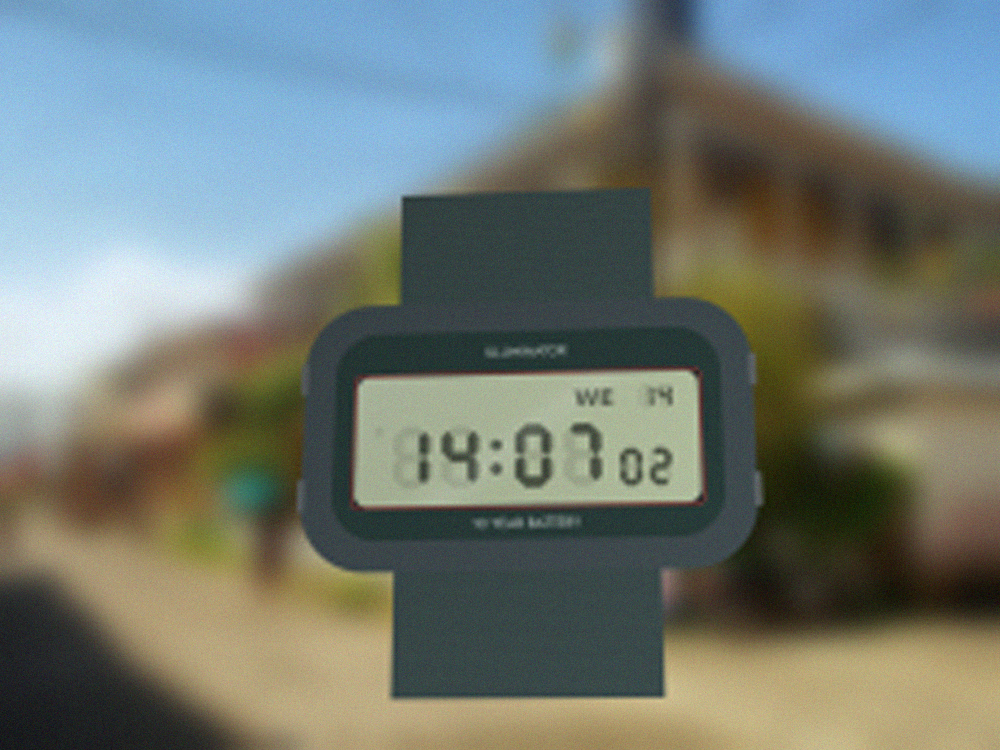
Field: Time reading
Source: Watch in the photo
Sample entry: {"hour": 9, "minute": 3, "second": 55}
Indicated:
{"hour": 14, "minute": 7, "second": 2}
